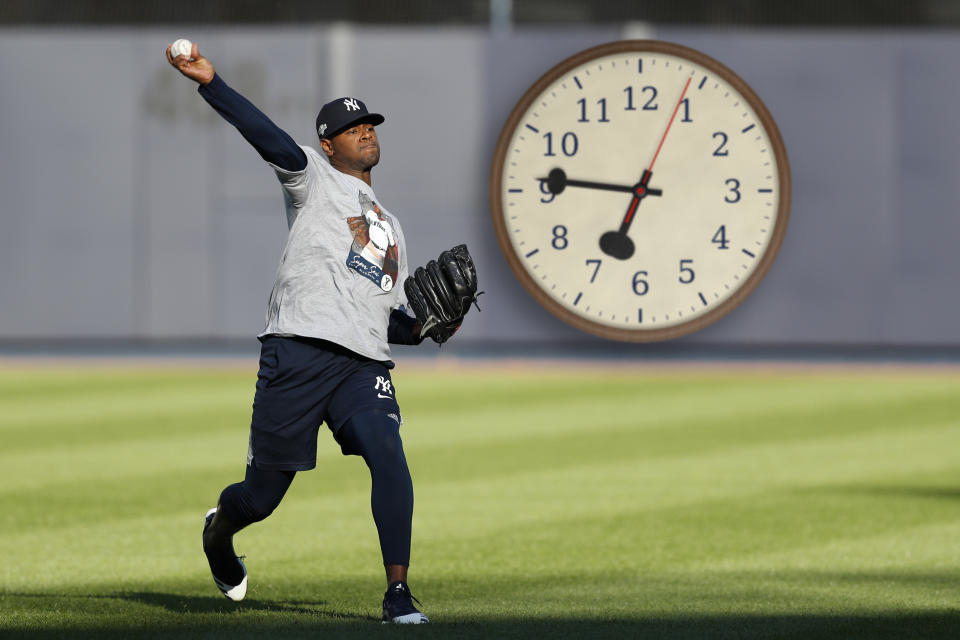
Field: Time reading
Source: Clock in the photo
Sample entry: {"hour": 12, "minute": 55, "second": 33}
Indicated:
{"hour": 6, "minute": 46, "second": 4}
